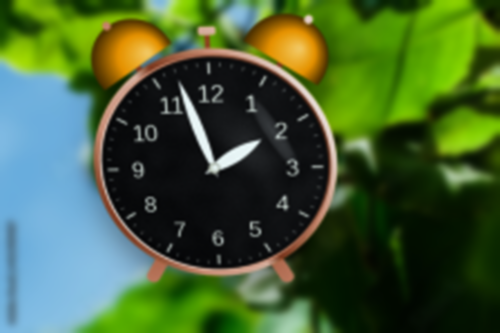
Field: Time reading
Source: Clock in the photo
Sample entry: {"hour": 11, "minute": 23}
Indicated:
{"hour": 1, "minute": 57}
